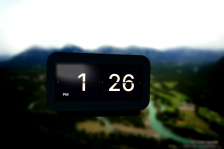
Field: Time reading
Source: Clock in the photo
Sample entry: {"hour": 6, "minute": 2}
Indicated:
{"hour": 1, "minute": 26}
